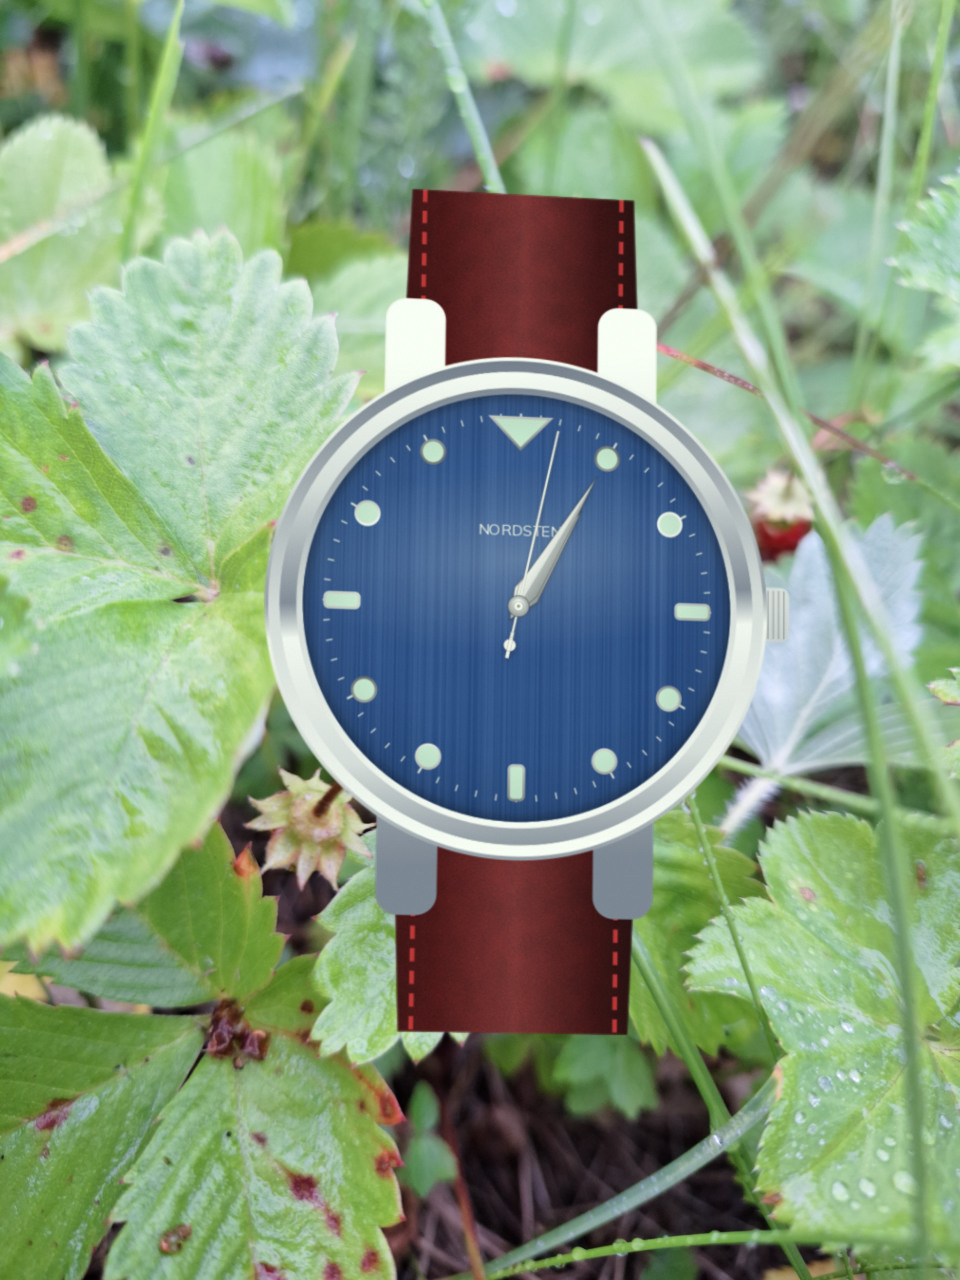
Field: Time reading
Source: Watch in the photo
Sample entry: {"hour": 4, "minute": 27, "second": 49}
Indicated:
{"hour": 1, "minute": 5, "second": 2}
